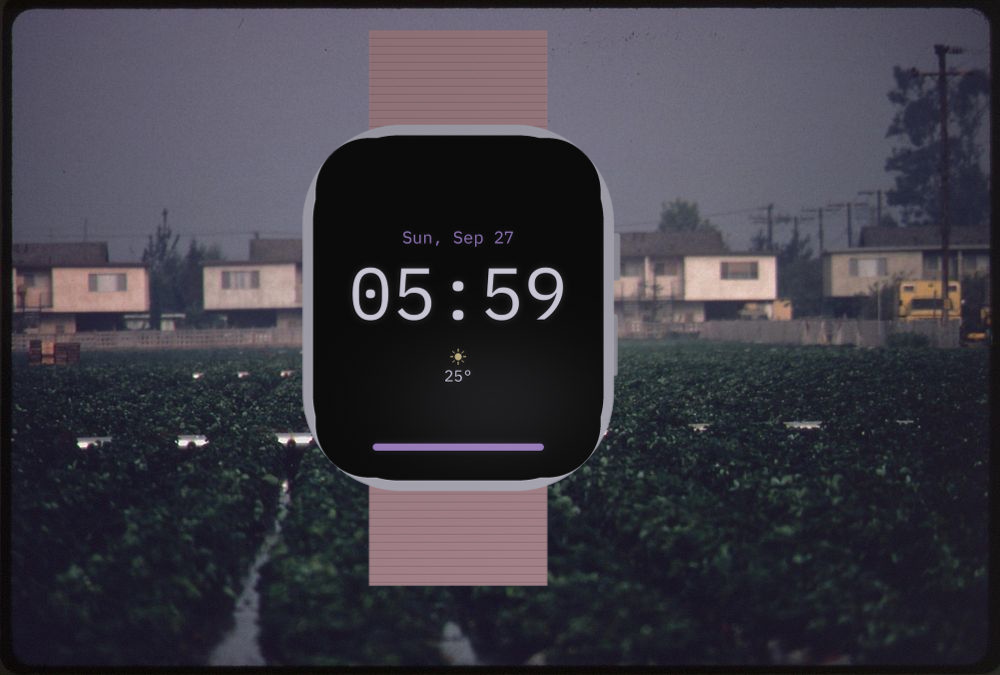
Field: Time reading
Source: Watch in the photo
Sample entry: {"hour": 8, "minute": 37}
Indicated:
{"hour": 5, "minute": 59}
